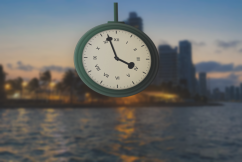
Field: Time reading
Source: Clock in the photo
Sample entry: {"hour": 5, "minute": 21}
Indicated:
{"hour": 3, "minute": 57}
